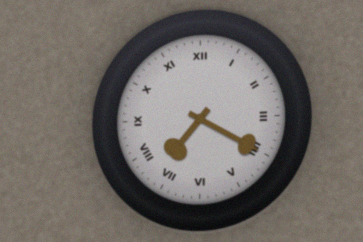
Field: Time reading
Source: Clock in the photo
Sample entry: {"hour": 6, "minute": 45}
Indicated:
{"hour": 7, "minute": 20}
